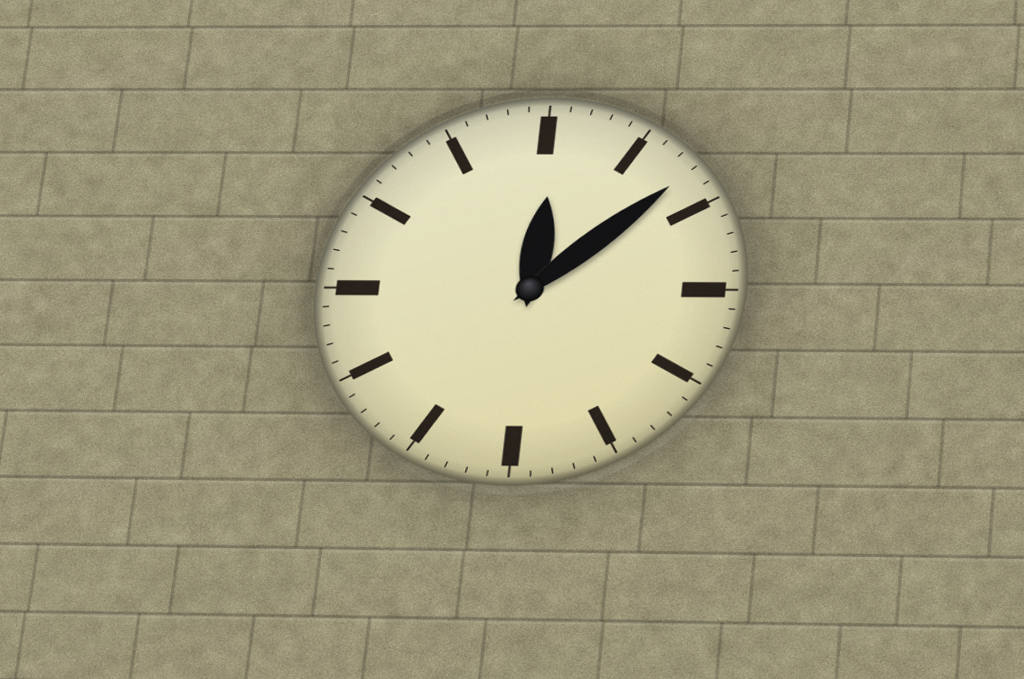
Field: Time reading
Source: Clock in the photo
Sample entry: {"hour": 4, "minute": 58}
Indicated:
{"hour": 12, "minute": 8}
